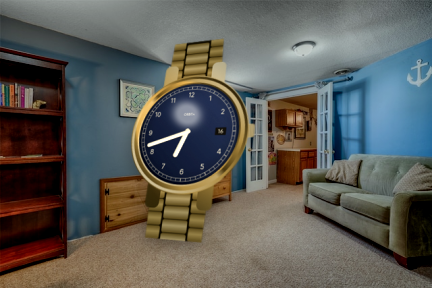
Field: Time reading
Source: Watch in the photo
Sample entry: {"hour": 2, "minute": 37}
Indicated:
{"hour": 6, "minute": 42}
